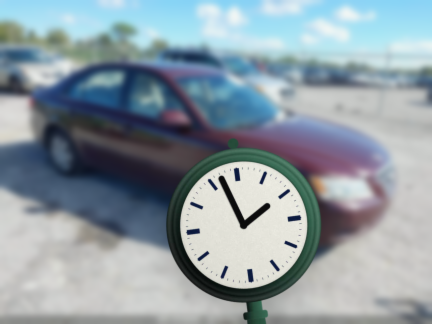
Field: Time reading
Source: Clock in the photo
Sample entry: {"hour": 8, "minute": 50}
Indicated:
{"hour": 1, "minute": 57}
